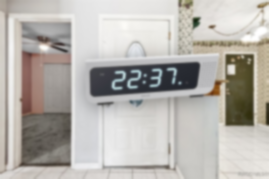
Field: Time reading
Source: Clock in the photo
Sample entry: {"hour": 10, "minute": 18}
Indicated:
{"hour": 22, "minute": 37}
